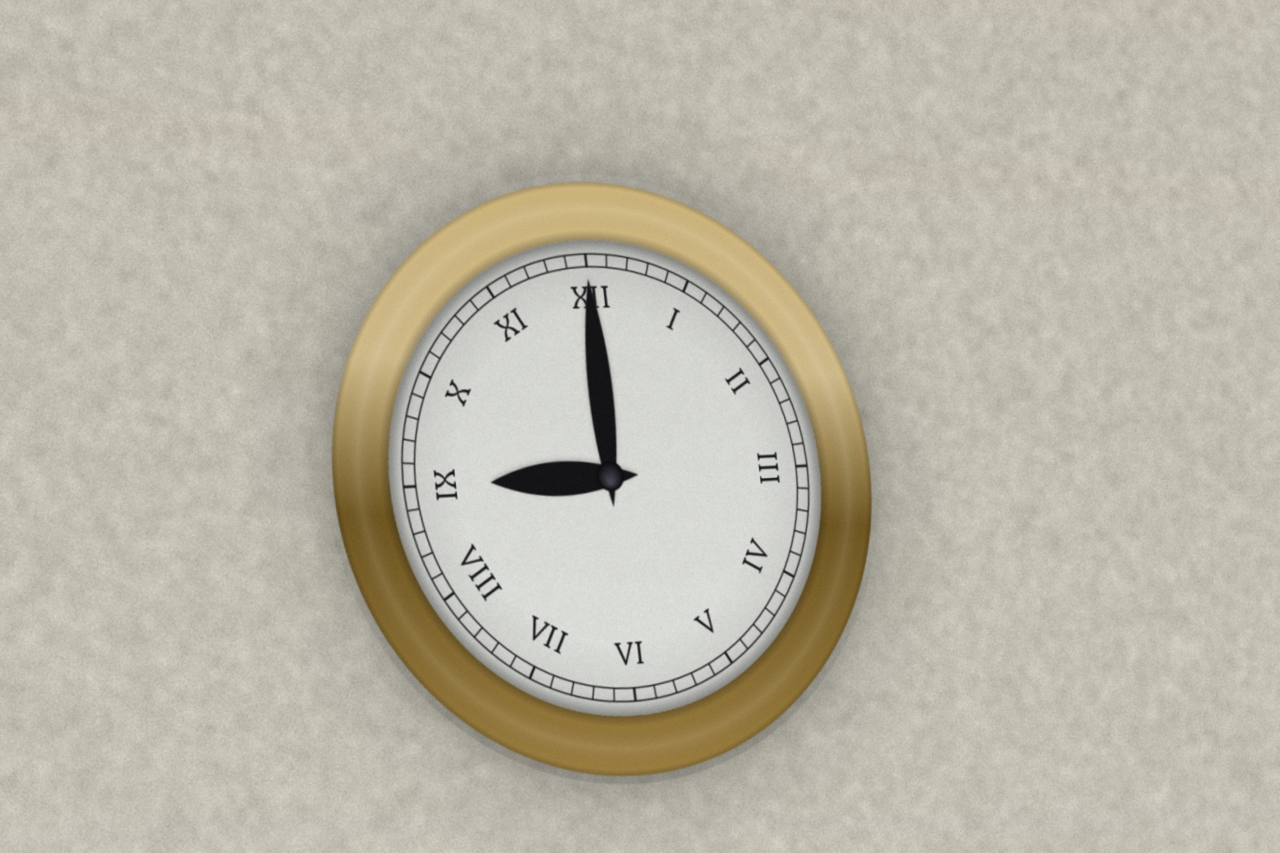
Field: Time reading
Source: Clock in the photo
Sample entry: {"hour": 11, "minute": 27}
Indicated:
{"hour": 9, "minute": 0}
